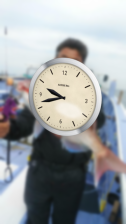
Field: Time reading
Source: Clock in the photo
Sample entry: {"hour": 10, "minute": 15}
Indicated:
{"hour": 9, "minute": 42}
